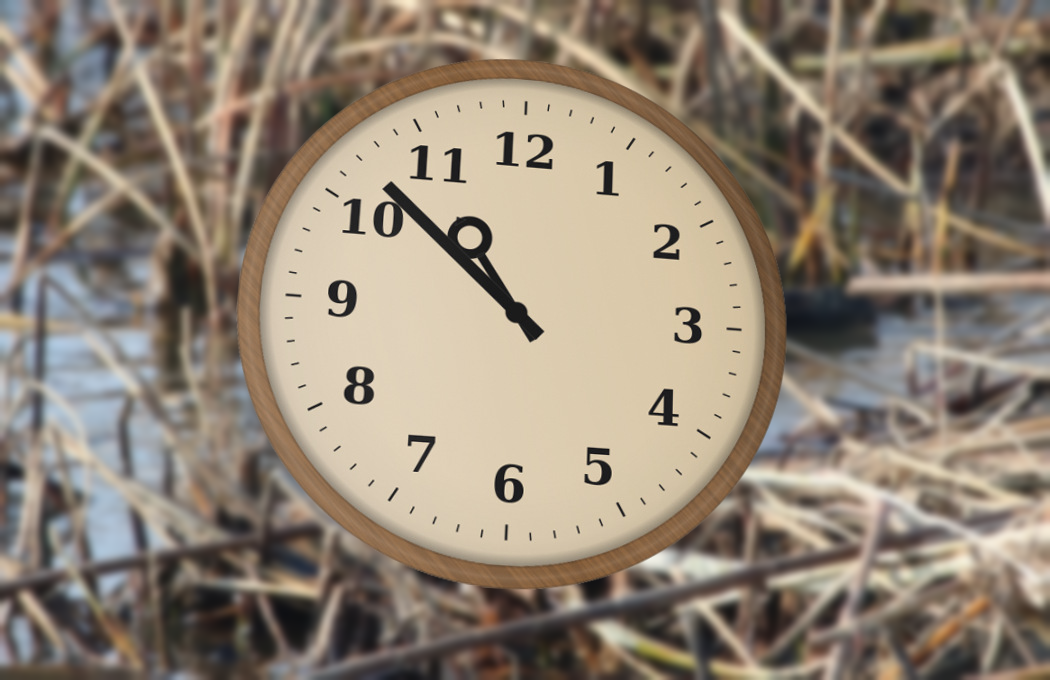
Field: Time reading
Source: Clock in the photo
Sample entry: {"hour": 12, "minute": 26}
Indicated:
{"hour": 10, "minute": 52}
